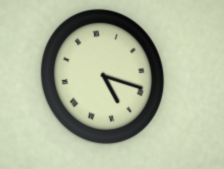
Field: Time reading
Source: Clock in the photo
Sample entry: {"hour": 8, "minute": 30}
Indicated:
{"hour": 5, "minute": 19}
